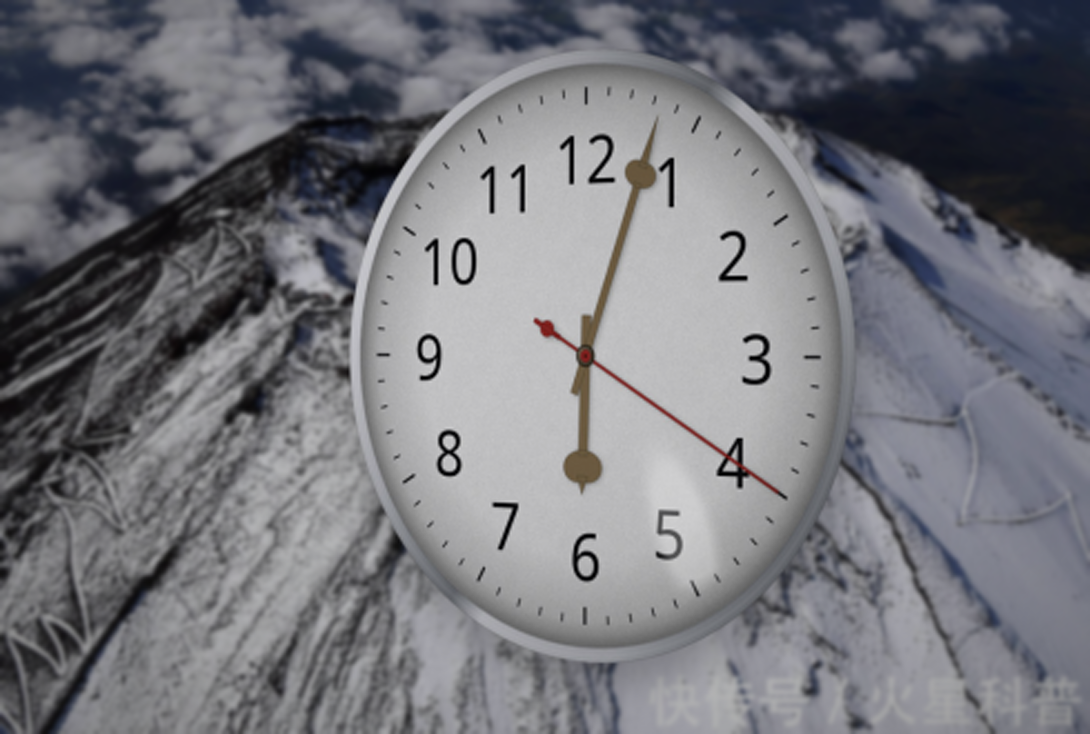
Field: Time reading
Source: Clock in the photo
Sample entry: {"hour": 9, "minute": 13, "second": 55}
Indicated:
{"hour": 6, "minute": 3, "second": 20}
